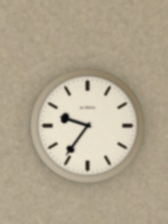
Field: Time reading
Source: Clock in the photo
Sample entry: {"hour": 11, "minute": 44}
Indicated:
{"hour": 9, "minute": 36}
